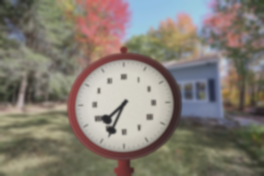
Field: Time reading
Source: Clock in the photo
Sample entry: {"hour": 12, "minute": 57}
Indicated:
{"hour": 7, "minute": 34}
